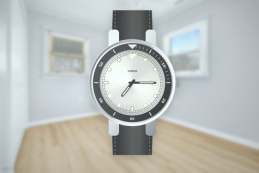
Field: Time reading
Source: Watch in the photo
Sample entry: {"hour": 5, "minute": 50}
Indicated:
{"hour": 7, "minute": 15}
